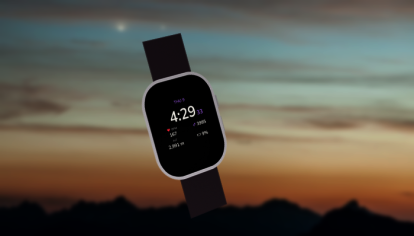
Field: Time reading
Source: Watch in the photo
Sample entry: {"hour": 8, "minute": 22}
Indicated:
{"hour": 4, "minute": 29}
